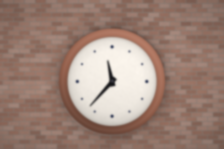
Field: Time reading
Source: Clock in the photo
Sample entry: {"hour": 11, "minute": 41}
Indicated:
{"hour": 11, "minute": 37}
